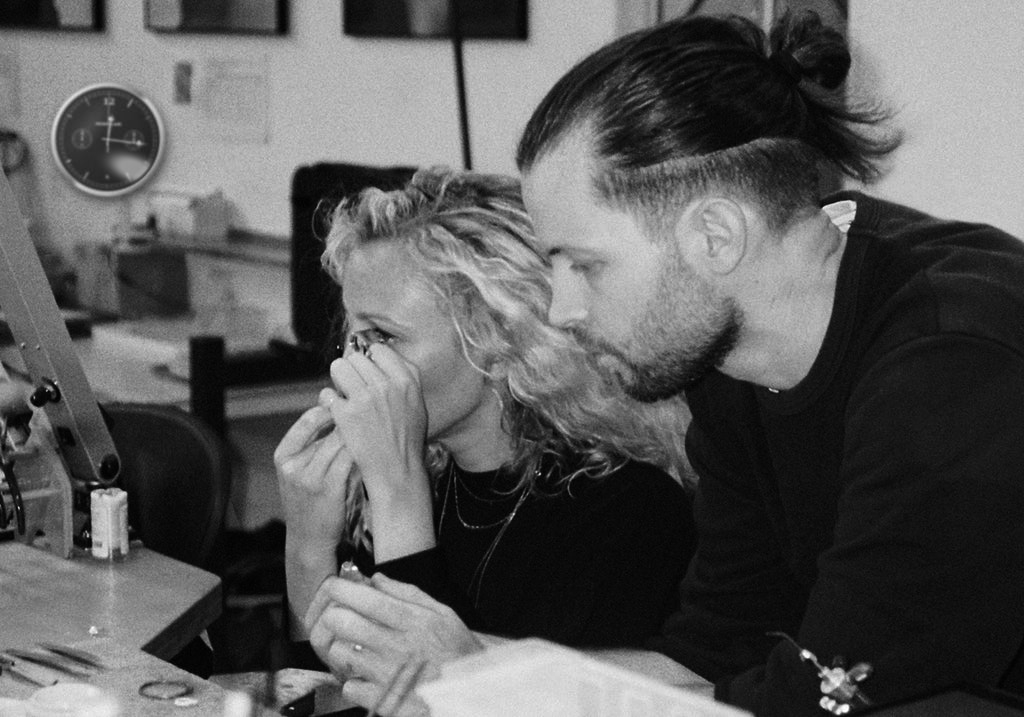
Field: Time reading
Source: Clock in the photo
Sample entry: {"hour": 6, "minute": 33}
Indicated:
{"hour": 12, "minute": 16}
